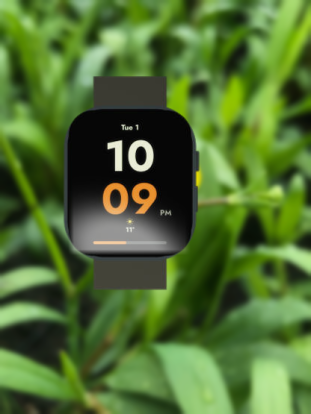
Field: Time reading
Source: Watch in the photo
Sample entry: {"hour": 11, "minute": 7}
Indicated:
{"hour": 10, "minute": 9}
